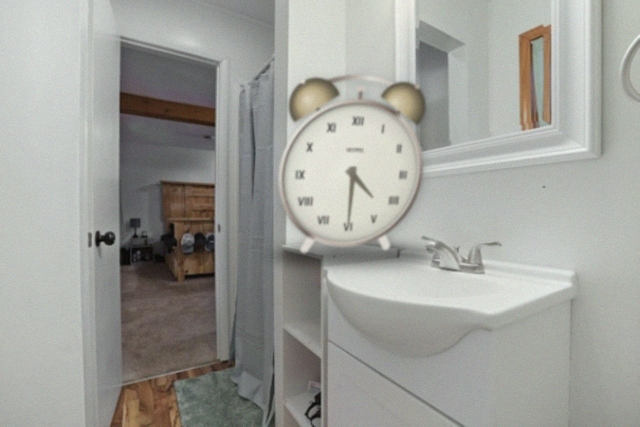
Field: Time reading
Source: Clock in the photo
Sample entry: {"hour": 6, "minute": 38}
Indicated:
{"hour": 4, "minute": 30}
